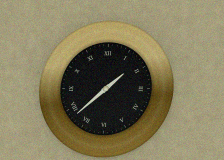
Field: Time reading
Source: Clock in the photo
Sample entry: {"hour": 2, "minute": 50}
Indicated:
{"hour": 1, "minute": 38}
